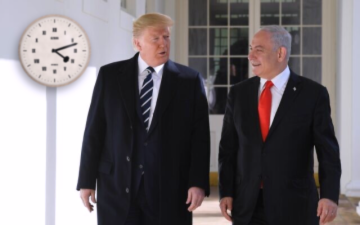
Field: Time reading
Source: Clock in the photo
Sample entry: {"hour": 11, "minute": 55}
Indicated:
{"hour": 4, "minute": 12}
